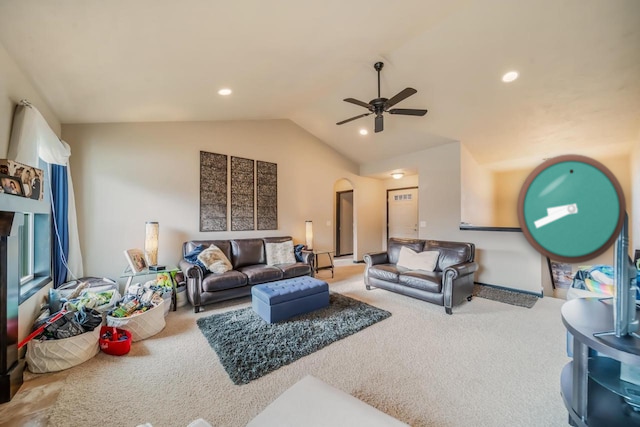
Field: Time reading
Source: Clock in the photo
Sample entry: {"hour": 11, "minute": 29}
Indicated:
{"hour": 8, "minute": 41}
